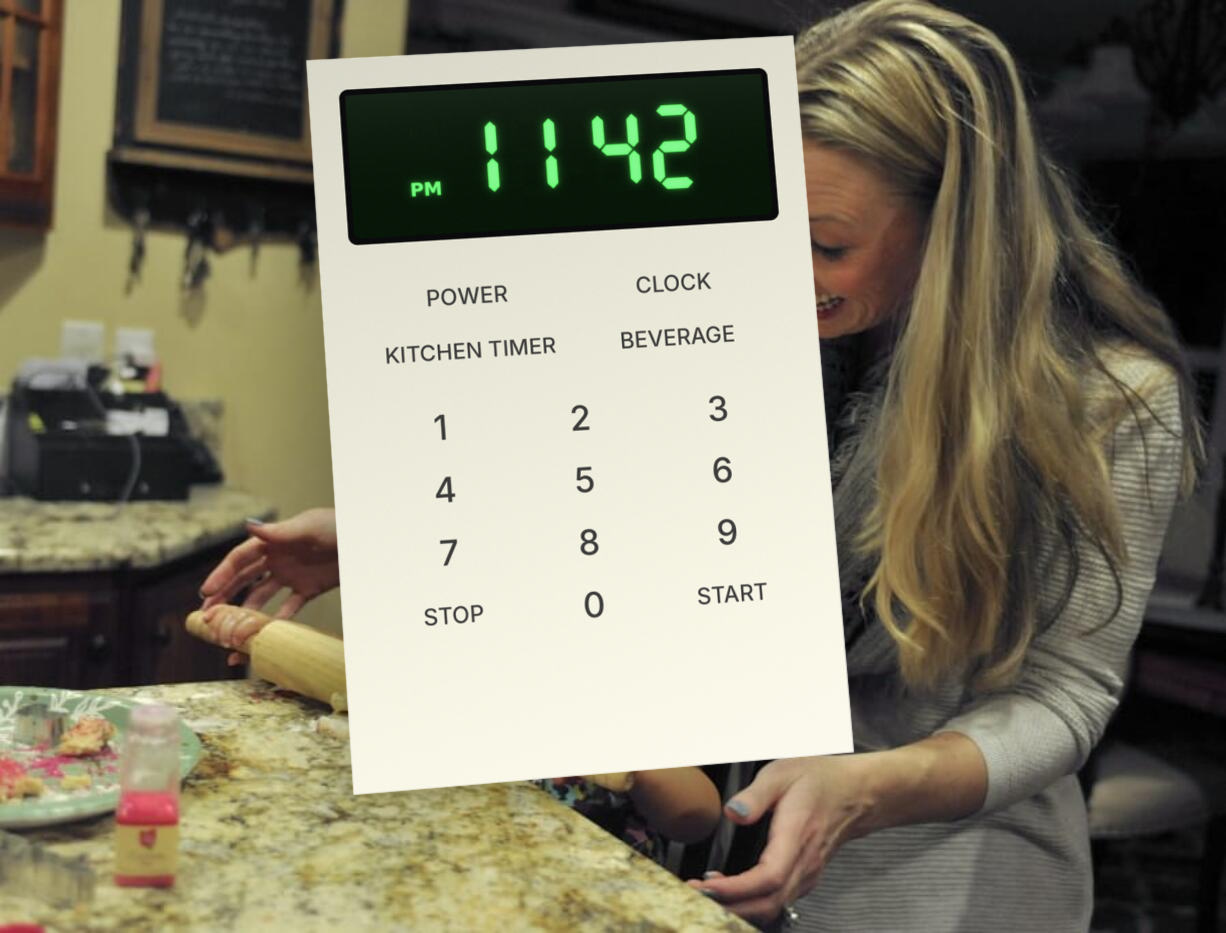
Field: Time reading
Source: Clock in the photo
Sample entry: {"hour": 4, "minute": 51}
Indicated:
{"hour": 11, "minute": 42}
